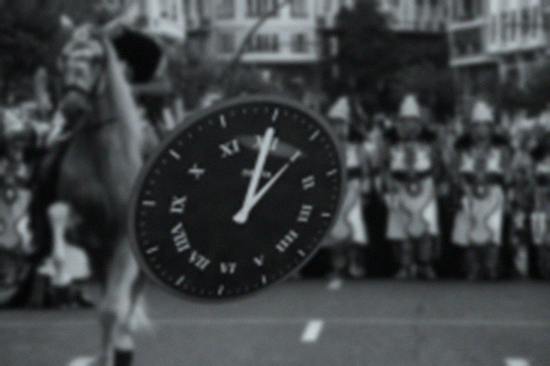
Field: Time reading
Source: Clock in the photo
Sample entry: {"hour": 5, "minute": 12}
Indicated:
{"hour": 1, "minute": 0}
